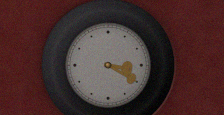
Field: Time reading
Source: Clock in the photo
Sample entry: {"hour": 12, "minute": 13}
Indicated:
{"hour": 3, "minute": 20}
